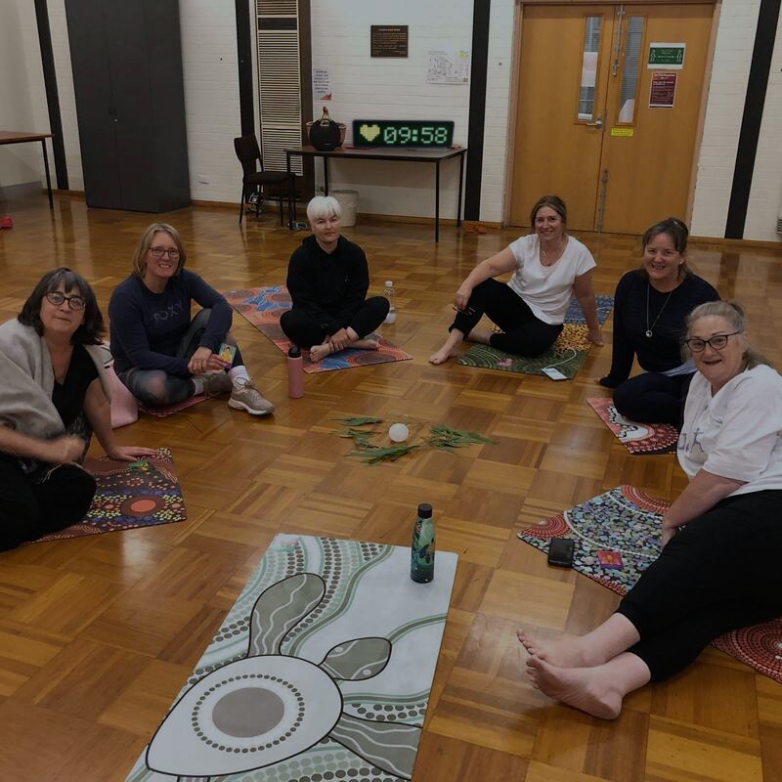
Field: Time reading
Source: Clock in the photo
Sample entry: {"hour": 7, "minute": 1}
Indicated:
{"hour": 9, "minute": 58}
